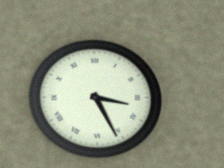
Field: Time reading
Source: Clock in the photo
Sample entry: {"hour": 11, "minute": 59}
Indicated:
{"hour": 3, "minute": 26}
